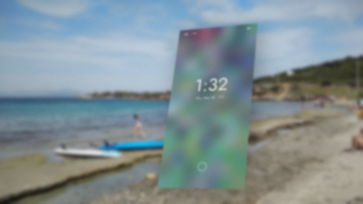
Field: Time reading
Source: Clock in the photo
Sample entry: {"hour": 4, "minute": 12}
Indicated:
{"hour": 1, "minute": 32}
